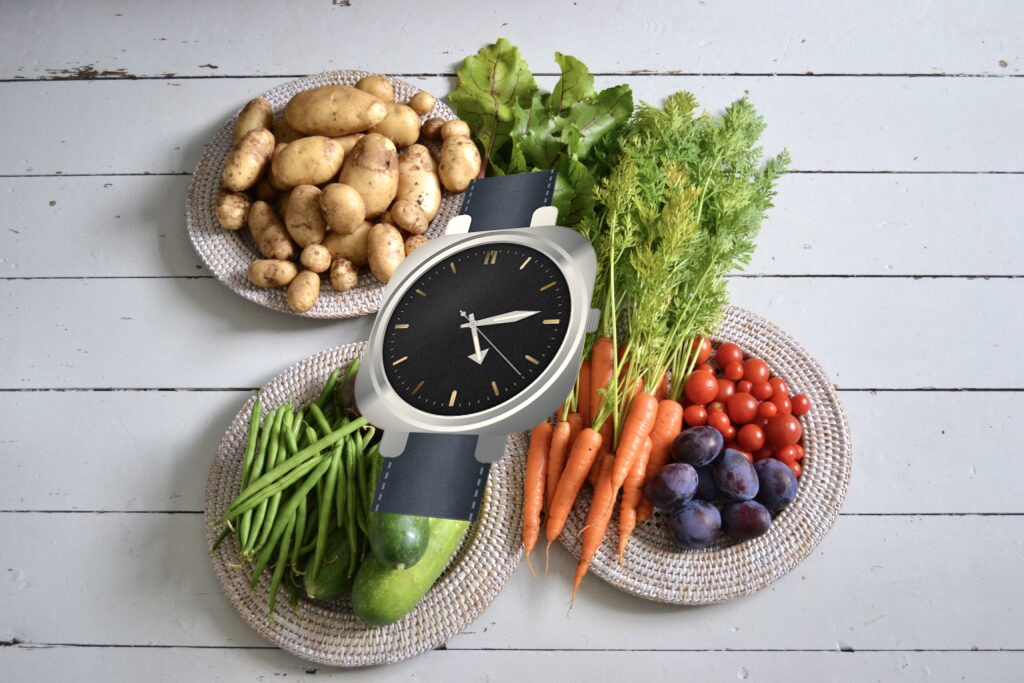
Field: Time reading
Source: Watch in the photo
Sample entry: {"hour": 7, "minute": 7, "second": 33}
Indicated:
{"hour": 5, "minute": 13, "second": 22}
